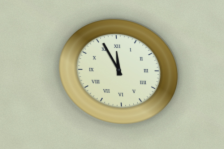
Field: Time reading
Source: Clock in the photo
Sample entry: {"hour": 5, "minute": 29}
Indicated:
{"hour": 11, "minute": 56}
